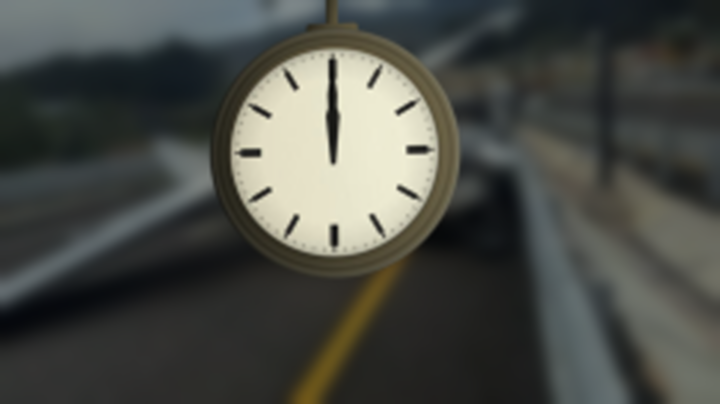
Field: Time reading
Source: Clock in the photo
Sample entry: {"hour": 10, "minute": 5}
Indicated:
{"hour": 12, "minute": 0}
